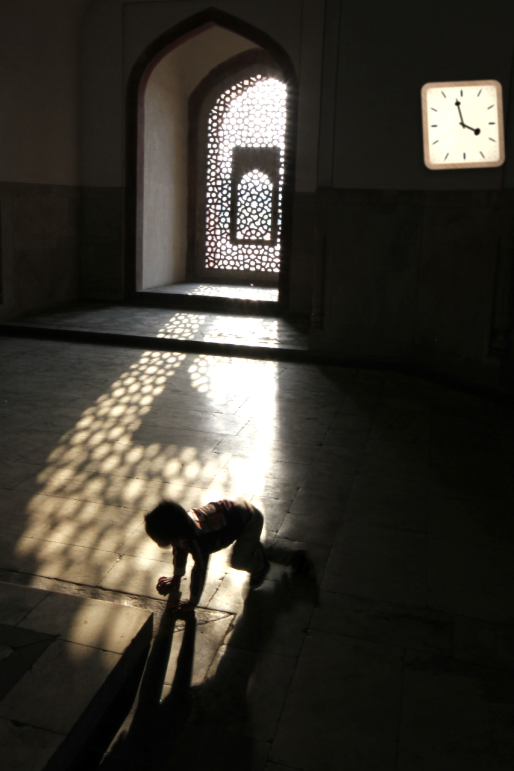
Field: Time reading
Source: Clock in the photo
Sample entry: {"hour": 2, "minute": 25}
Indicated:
{"hour": 3, "minute": 58}
